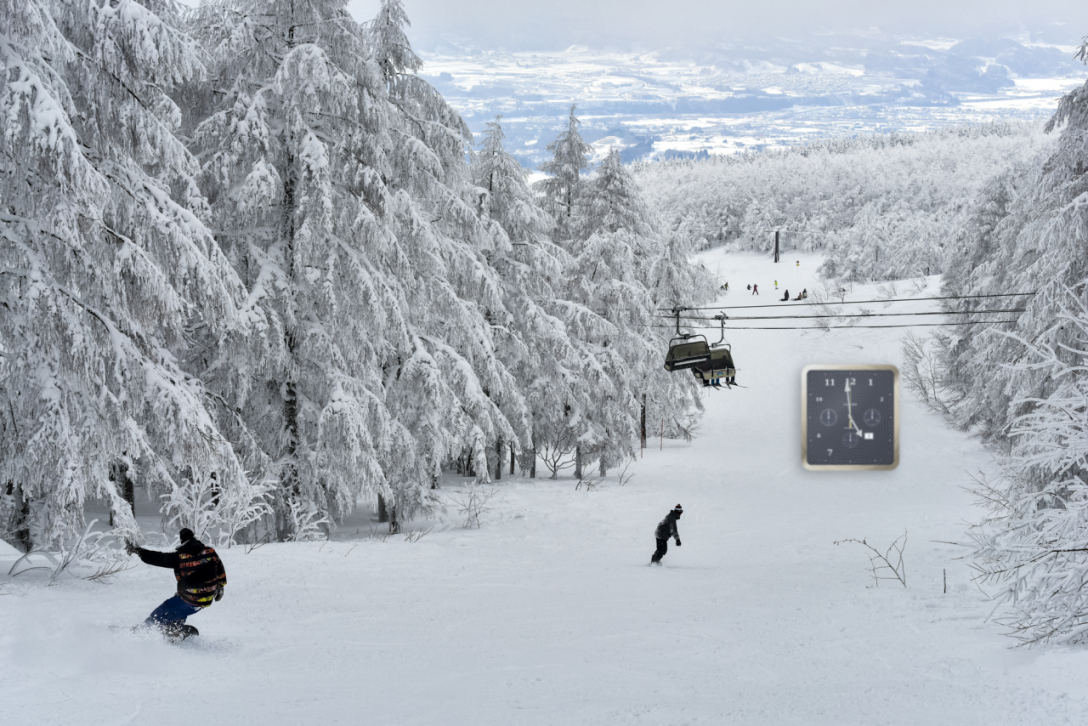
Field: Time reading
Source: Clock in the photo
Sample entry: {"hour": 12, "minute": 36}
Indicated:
{"hour": 4, "minute": 59}
